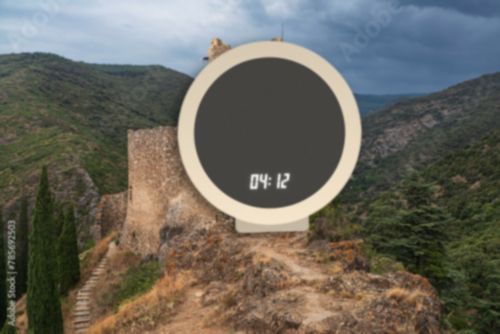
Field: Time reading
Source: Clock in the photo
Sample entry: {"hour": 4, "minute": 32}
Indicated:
{"hour": 4, "minute": 12}
